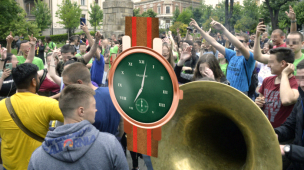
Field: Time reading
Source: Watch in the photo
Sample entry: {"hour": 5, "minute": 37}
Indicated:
{"hour": 7, "minute": 2}
